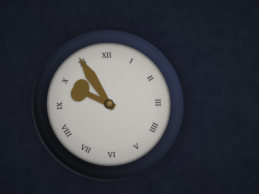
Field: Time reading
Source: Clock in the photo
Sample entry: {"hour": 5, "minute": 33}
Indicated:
{"hour": 9, "minute": 55}
